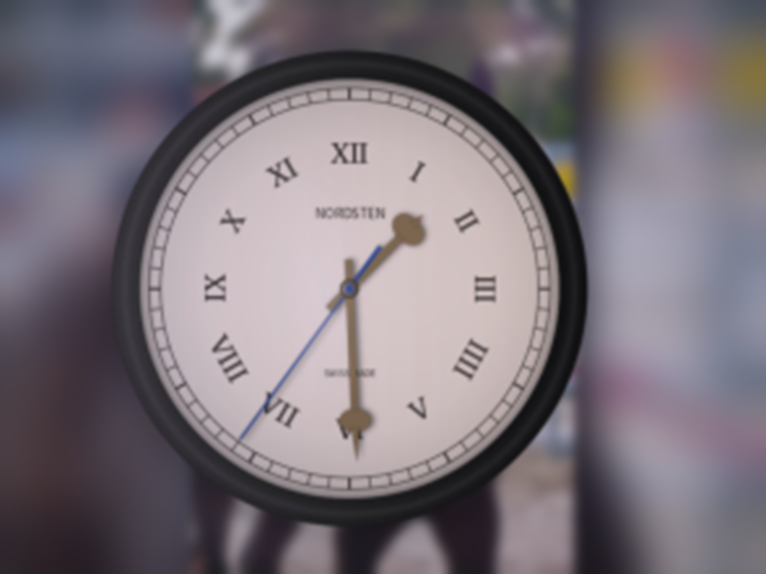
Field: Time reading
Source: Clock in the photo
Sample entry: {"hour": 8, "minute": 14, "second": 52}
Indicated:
{"hour": 1, "minute": 29, "second": 36}
